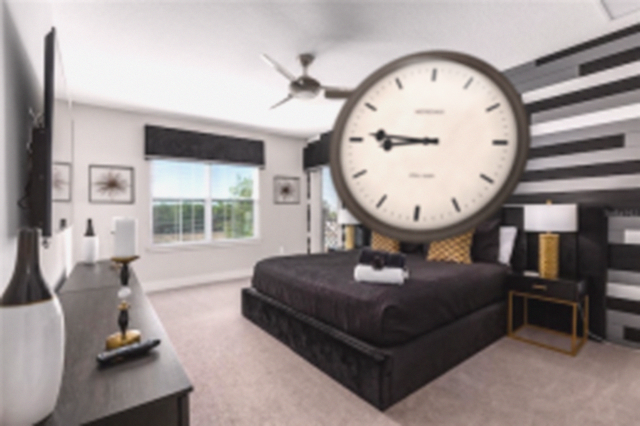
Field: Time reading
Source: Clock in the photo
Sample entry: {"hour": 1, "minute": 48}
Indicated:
{"hour": 8, "minute": 46}
